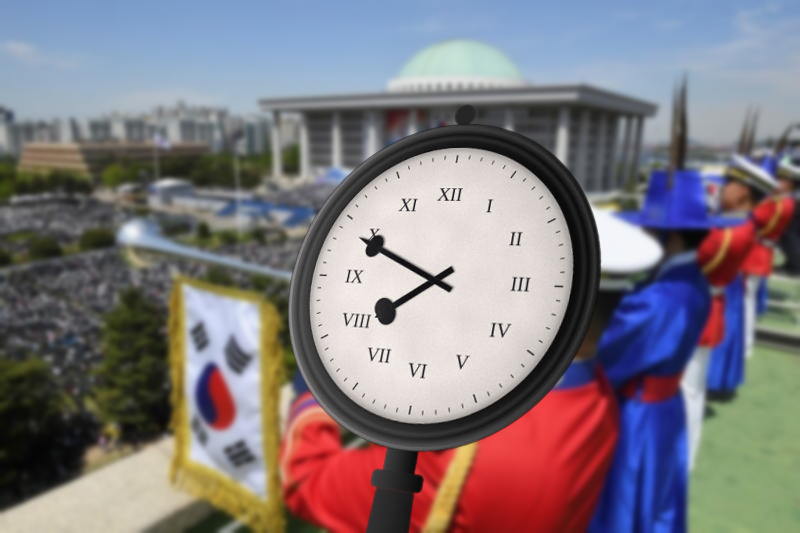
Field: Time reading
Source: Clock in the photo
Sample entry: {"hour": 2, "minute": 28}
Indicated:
{"hour": 7, "minute": 49}
